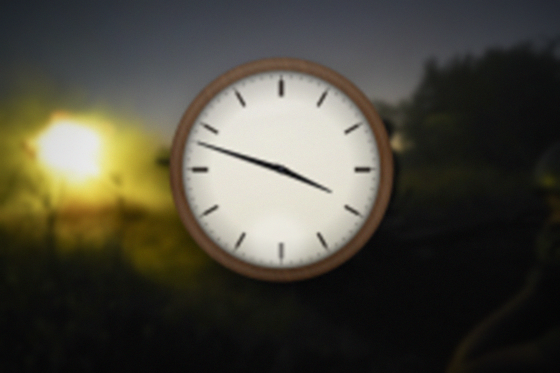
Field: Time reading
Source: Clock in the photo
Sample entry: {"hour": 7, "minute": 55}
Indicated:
{"hour": 3, "minute": 48}
